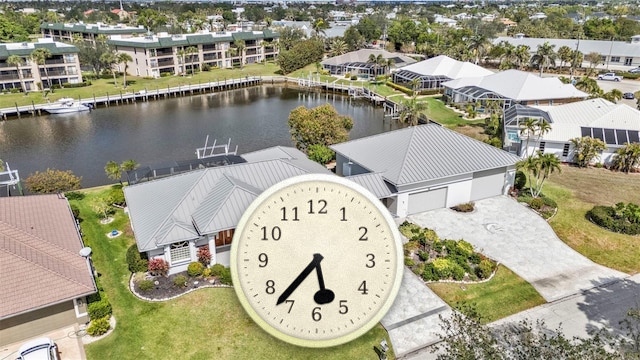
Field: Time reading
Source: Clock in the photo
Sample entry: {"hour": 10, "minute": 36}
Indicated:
{"hour": 5, "minute": 37}
